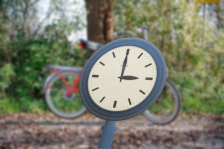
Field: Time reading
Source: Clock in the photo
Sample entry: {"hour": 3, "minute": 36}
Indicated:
{"hour": 3, "minute": 0}
